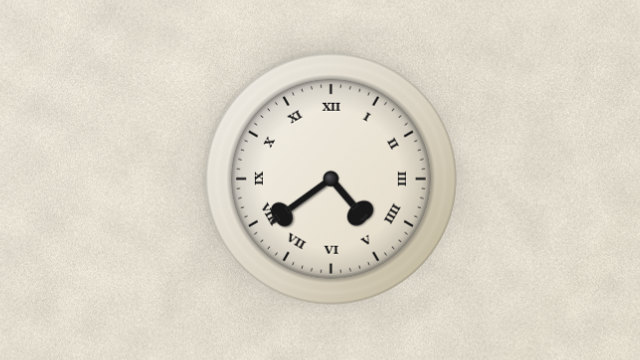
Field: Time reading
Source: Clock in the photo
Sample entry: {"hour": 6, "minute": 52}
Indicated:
{"hour": 4, "minute": 39}
